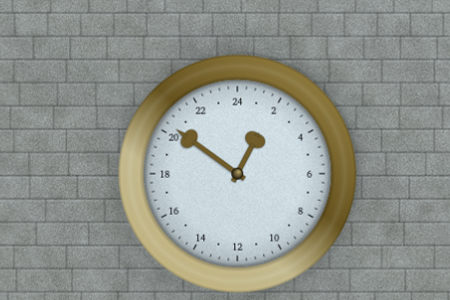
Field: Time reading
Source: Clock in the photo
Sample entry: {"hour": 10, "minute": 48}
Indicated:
{"hour": 1, "minute": 51}
